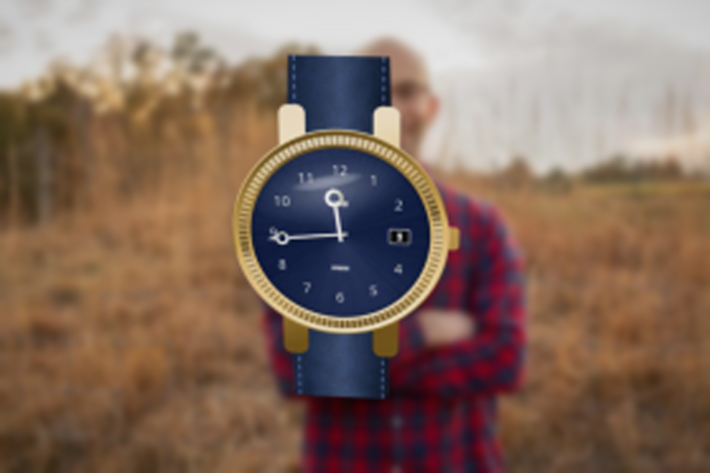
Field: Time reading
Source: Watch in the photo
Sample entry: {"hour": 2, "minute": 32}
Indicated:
{"hour": 11, "minute": 44}
